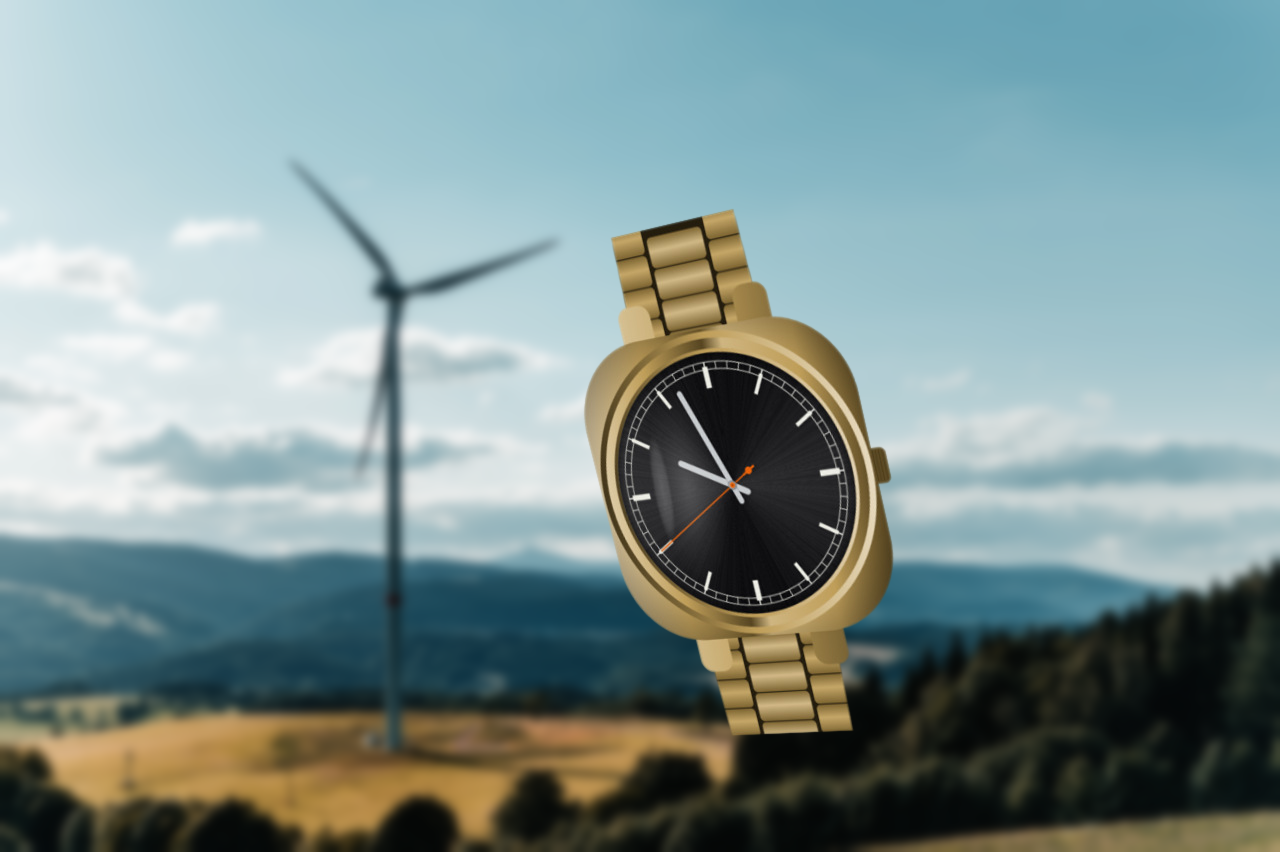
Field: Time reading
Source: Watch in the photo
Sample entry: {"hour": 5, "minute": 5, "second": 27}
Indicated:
{"hour": 9, "minute": 56, "second": 40}
